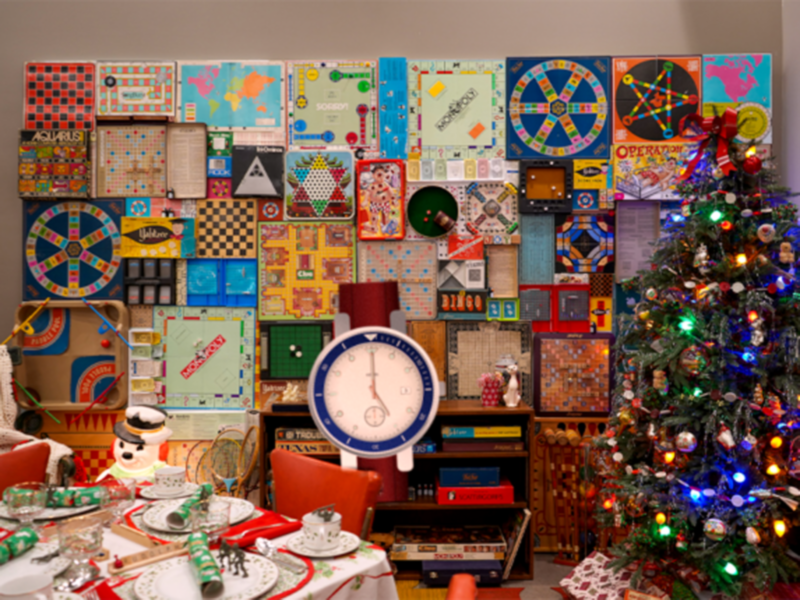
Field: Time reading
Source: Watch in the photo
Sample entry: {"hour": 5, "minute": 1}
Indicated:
{"hour": 5, "minute": 0}
